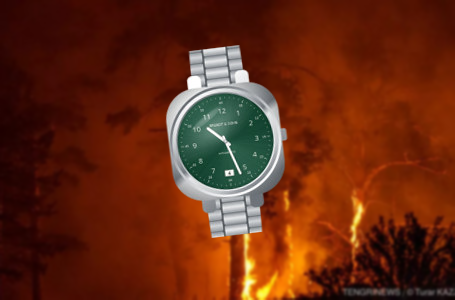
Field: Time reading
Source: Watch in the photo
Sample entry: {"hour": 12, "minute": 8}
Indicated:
{"hour": 10, "minute": 27}
